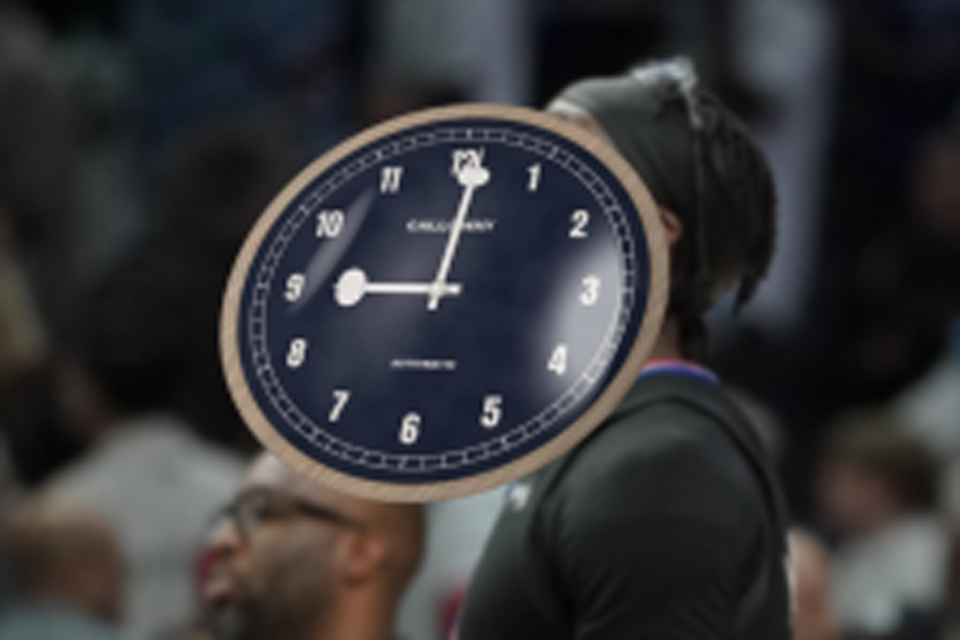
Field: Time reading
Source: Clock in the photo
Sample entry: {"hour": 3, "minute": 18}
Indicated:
{"hour": 9, "minute": 1}
